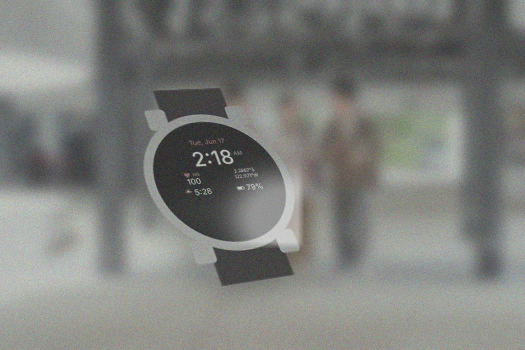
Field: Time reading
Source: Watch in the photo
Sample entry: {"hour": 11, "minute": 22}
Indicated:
{"hour": 2, "minute": 18}
